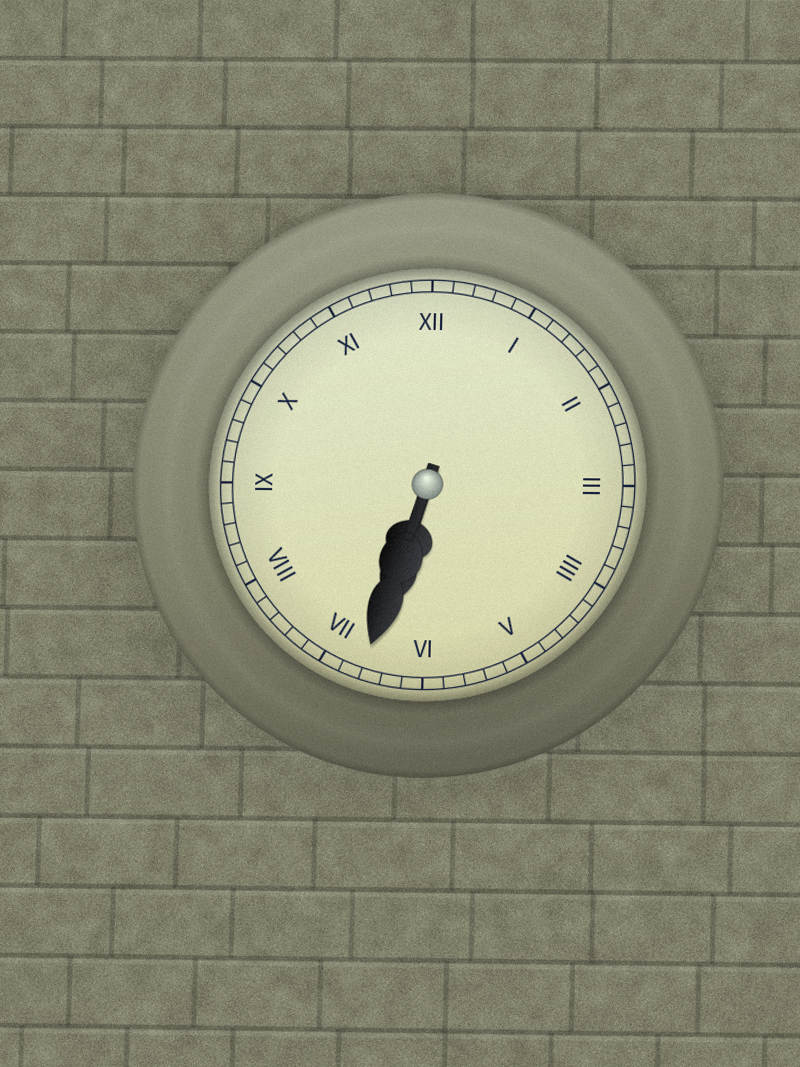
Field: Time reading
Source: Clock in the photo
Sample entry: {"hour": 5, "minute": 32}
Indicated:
{"hour": 6, "minute": 33}
